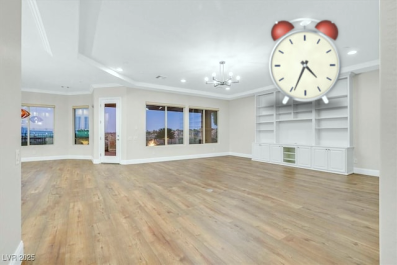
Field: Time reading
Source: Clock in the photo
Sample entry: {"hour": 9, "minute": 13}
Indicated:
{"hour": 4, "minute": 34}
